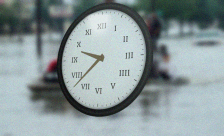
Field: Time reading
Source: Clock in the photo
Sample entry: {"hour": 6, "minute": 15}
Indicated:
{"hour": 9, "minute": 38}
